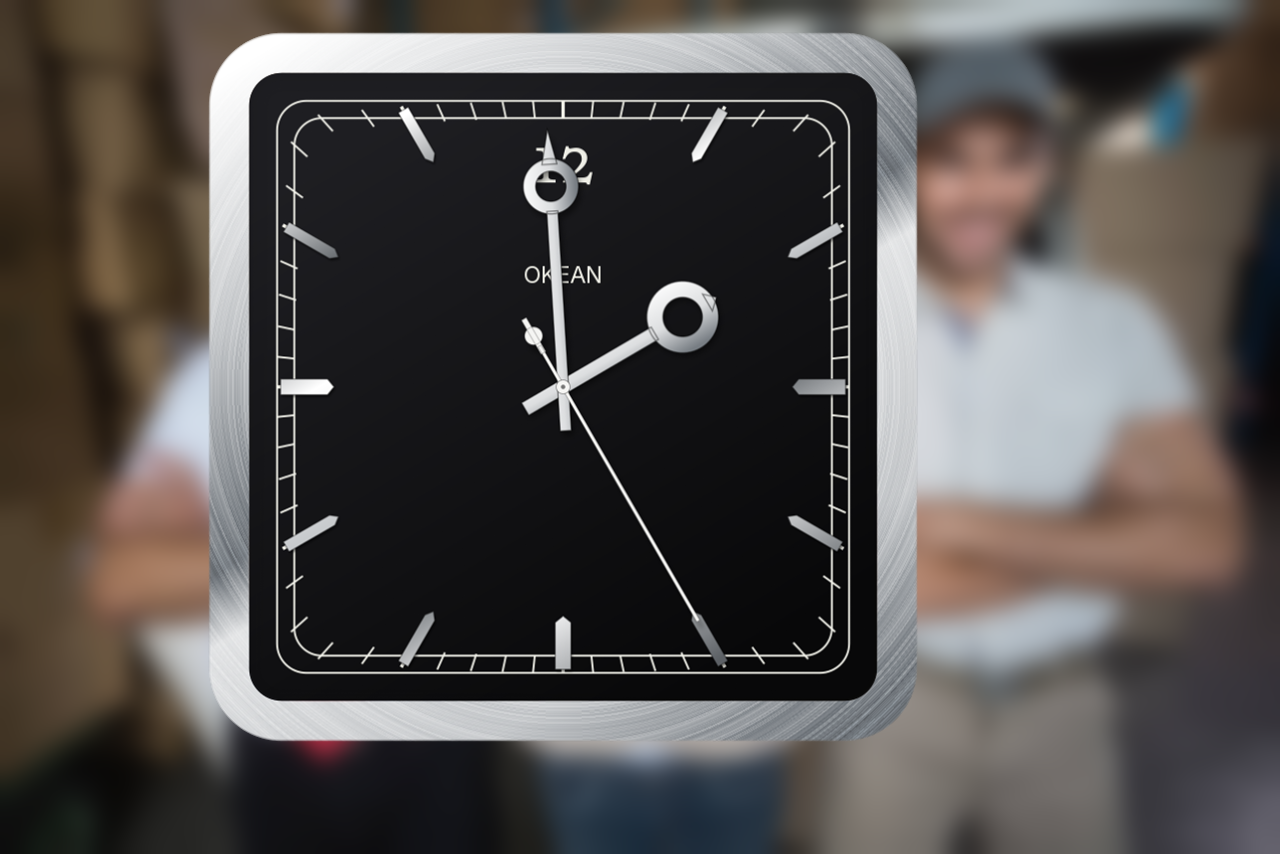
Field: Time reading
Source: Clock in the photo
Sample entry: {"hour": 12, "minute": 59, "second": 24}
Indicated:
{"hour": 1, "minute": 59, "second": 25}
